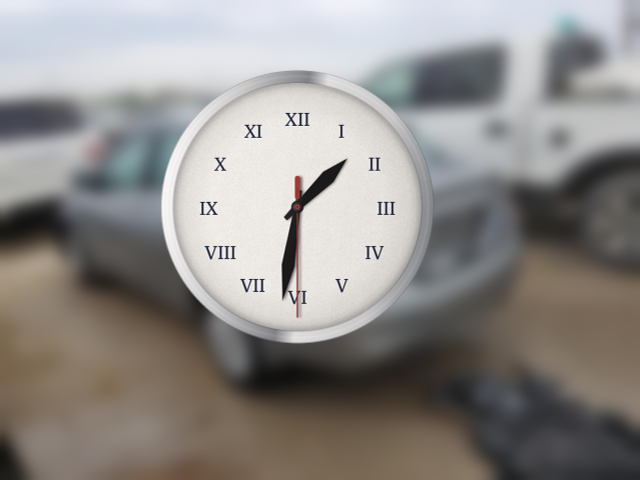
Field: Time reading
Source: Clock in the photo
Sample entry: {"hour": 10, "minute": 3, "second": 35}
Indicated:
{"hour": 1, "minute": 31, "second": 30}
